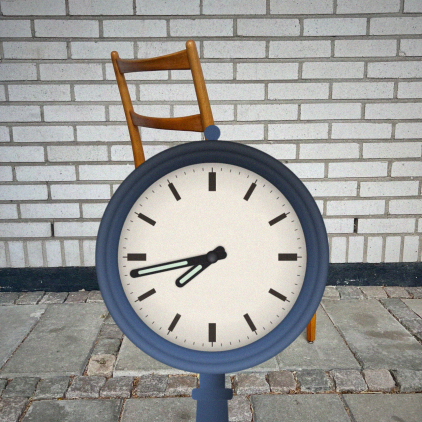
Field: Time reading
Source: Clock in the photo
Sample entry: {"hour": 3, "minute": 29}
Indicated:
{"hour": 7, "minute": 43}
